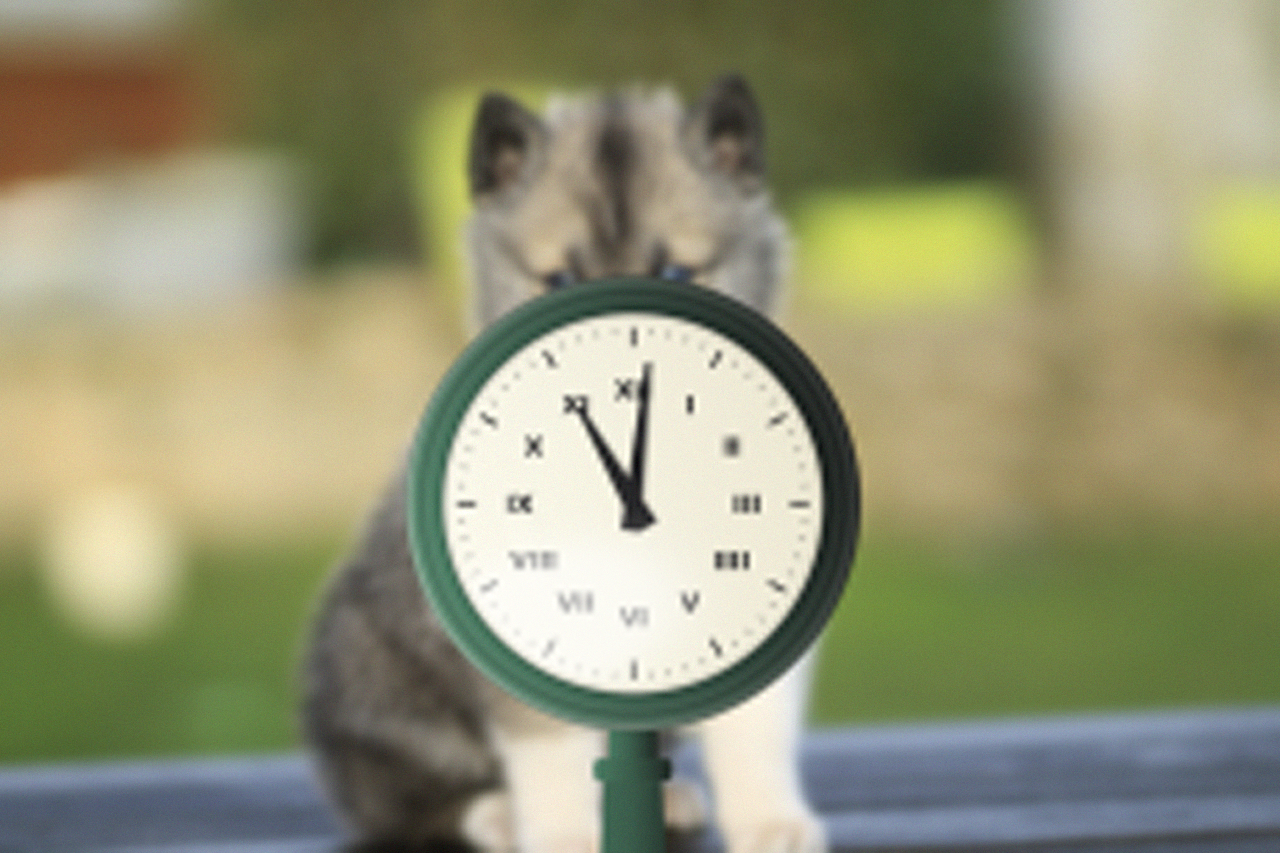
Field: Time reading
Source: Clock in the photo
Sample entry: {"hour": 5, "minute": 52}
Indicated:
{"hour": 11, "minute": 1}
